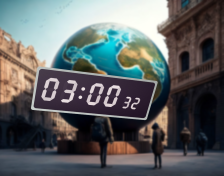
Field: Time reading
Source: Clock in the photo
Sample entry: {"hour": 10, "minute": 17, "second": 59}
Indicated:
{"hour": 3, "minute": 0, "second": 32}
